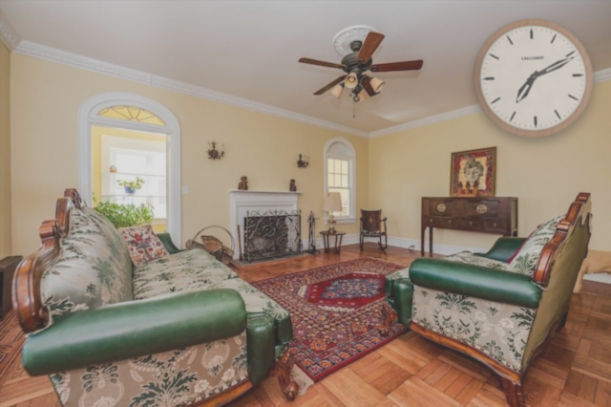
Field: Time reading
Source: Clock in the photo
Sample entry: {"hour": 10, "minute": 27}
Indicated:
{"hour": 7, "minute": 11}
